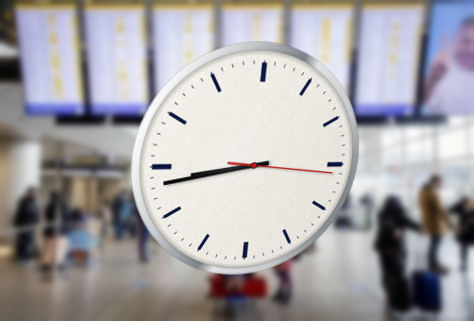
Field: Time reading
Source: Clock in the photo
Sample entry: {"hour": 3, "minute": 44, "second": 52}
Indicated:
{"hour": 8, "minute": 43, "second": 16}
